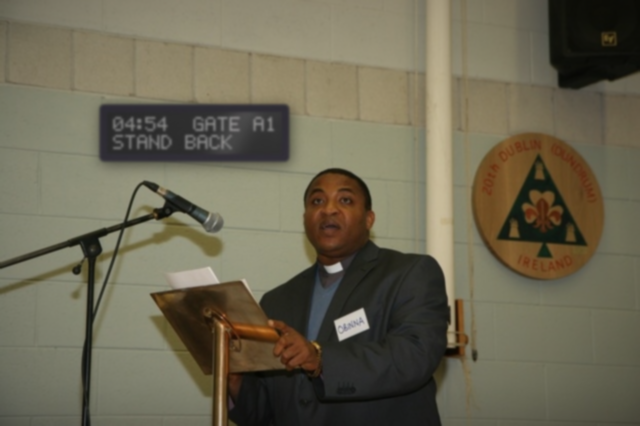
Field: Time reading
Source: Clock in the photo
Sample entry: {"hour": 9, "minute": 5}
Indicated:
{"hour": 4, "minute": 54}
